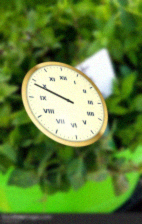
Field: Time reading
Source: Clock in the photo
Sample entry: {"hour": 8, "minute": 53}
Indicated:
{"hour": 9, "minute": 49}
